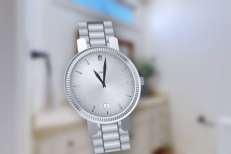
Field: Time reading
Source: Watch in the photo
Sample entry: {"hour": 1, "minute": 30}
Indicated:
{"hour": 11, "minute": 2}
